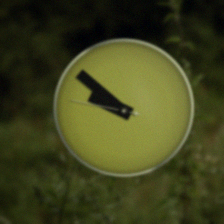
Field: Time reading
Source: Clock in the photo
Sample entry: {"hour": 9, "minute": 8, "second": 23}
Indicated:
{"hour": 9, "minute": 51, "second": 47}
